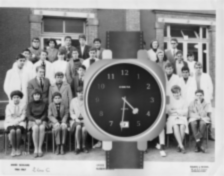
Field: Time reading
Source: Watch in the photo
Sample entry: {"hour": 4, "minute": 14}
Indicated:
{"hour": 4, "minute": 31}
